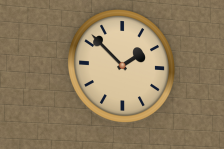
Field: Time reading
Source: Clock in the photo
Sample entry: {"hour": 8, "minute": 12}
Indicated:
{"hour": 1, "minute": 52}
